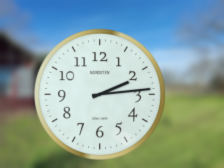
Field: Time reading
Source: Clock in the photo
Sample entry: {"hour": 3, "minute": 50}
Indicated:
{"hour": 2, "minute": 14}
